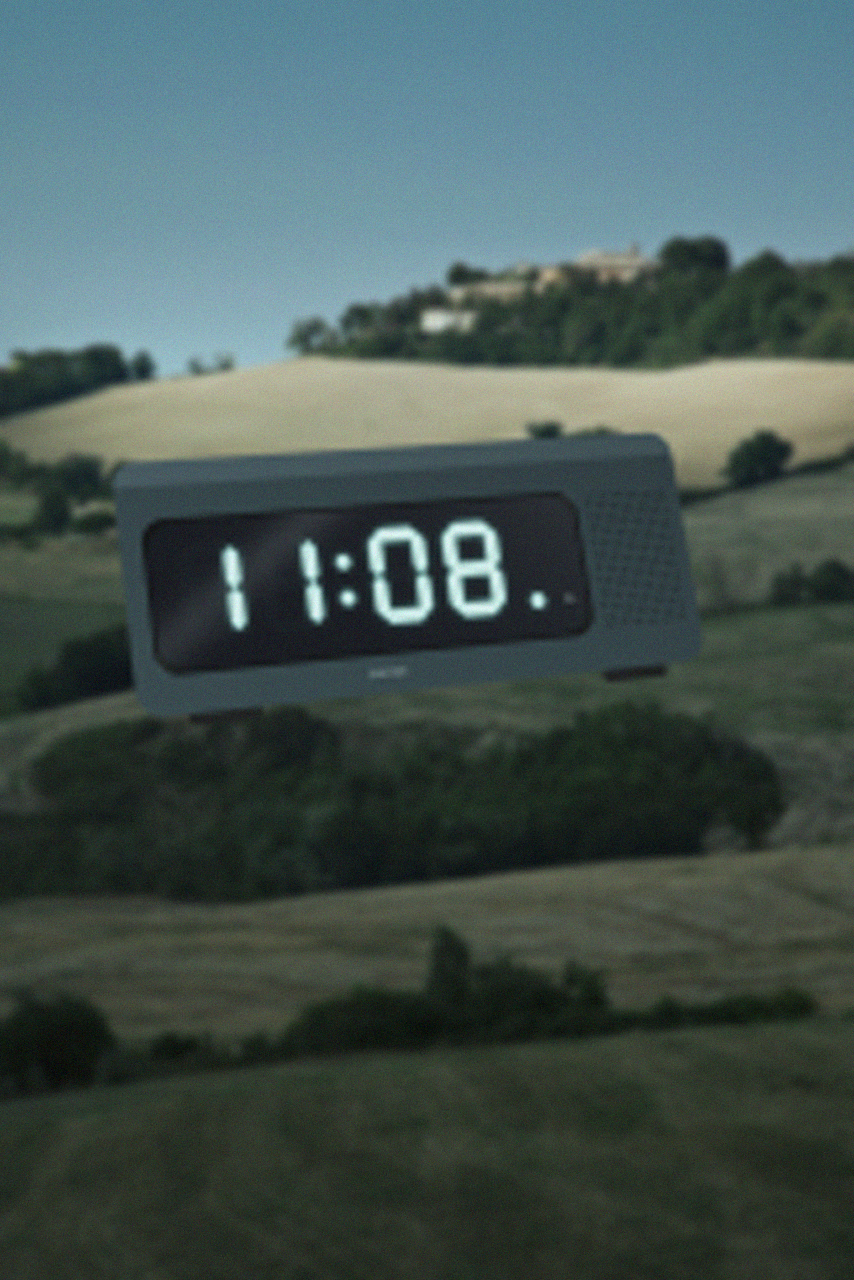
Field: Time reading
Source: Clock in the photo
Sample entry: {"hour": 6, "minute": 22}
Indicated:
{"hour": 11, "minute": 8}
